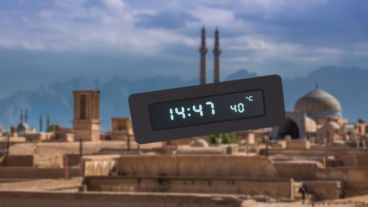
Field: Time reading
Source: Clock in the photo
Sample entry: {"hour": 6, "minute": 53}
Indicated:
{"hour": 14, "minute": 47}
